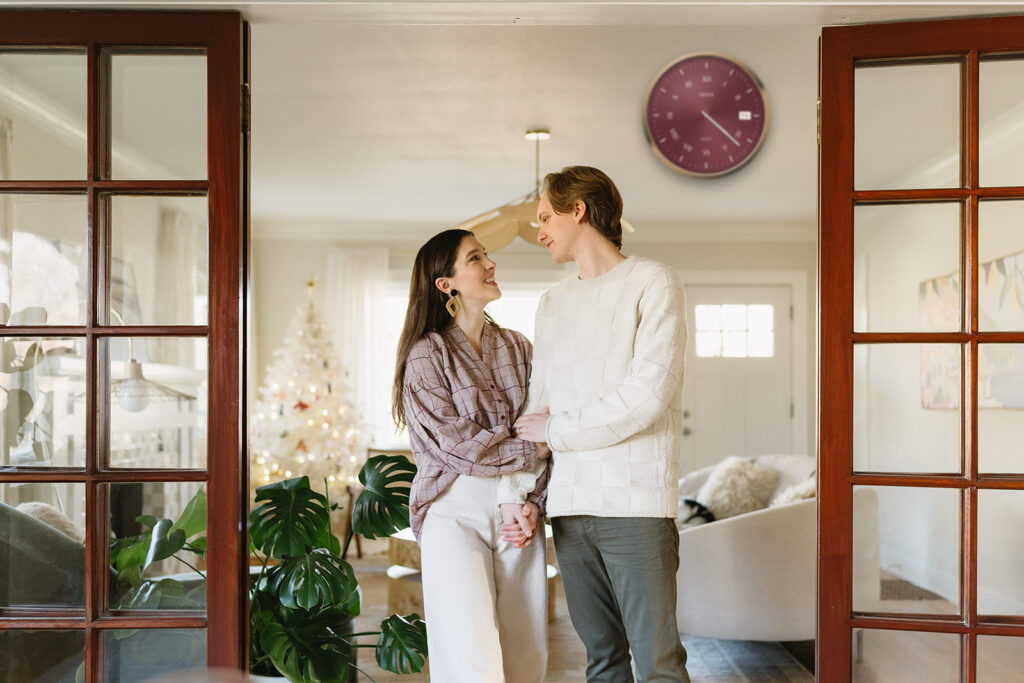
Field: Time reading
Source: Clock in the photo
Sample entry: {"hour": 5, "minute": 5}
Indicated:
{"hour": 4, "minute": 22}
